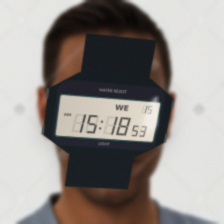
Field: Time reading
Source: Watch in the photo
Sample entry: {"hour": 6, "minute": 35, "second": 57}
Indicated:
{"hour": 15, "minute": 18, "second": 53}
